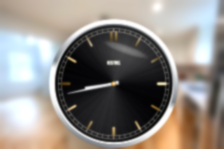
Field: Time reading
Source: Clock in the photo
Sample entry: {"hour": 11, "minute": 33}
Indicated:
{"hour": 8, "minute": 43}
